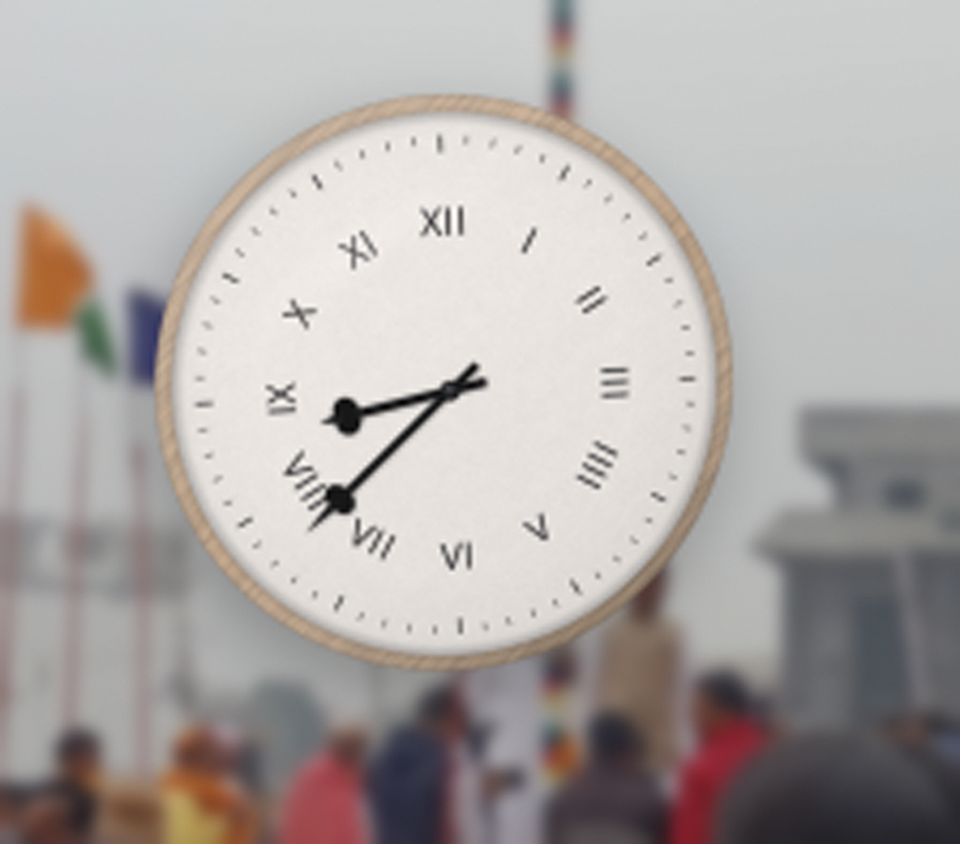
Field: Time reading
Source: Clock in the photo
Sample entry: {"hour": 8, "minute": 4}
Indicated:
{"hour": 8, "minute": 38}
